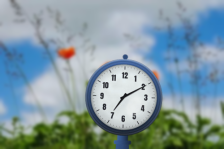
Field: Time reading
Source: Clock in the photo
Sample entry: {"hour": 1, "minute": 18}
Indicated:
{"hour": 7, "minute": 10}
